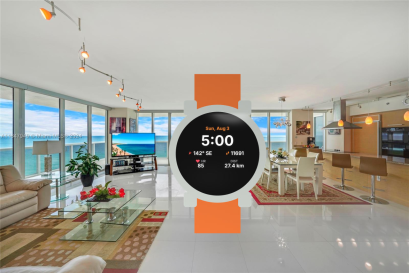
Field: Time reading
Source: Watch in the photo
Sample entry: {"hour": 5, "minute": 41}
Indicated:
{"hour": 5, "minute": 0}
